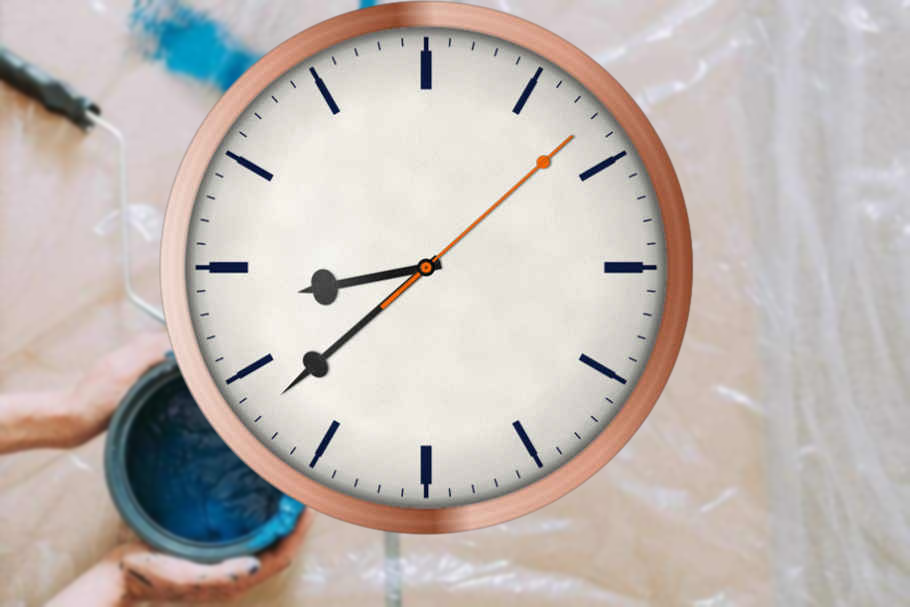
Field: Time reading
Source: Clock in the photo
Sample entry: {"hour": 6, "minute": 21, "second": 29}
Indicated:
{"hour": 8, "minute": 38, "second": 8}
